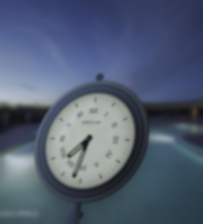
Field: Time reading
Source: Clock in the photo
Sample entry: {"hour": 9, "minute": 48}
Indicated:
{"hour": 7, "minute": 32}
